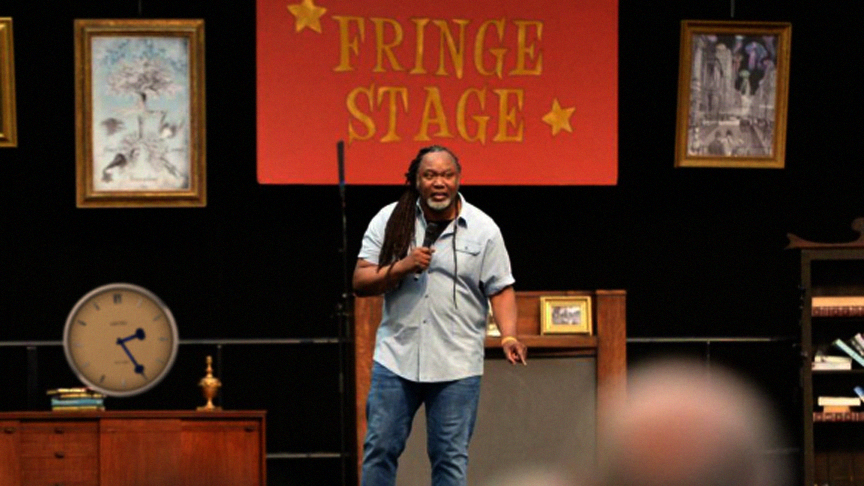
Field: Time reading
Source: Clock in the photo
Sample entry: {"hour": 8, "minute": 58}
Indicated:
{"hour": 2, "minute": 25}
